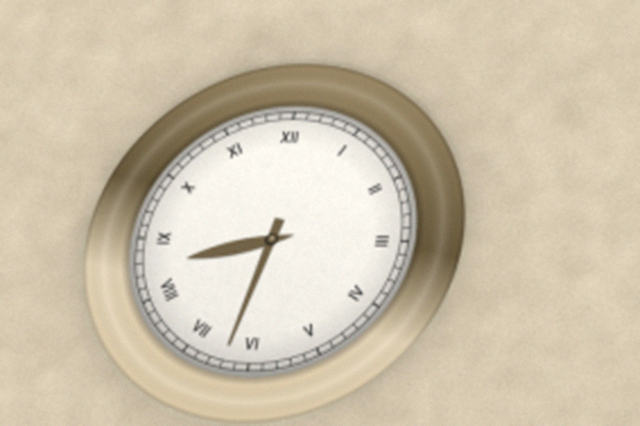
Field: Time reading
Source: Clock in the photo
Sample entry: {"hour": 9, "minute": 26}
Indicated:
{"hour": 8, "minute": 32}
